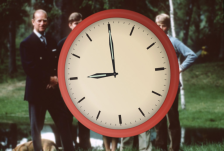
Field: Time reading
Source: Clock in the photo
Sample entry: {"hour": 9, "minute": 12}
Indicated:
{"hour": 9, "minute": 0}
